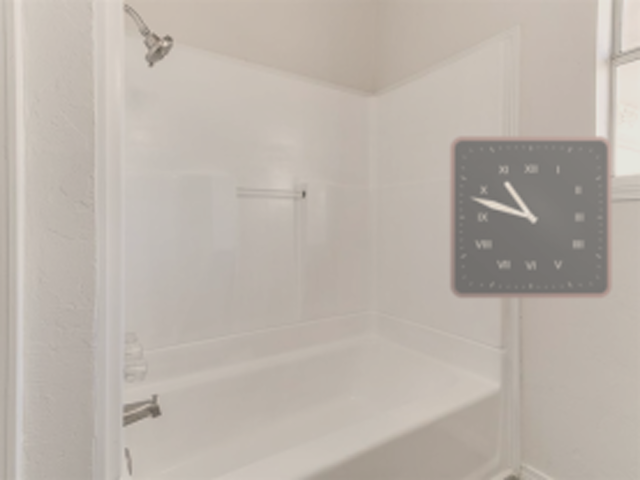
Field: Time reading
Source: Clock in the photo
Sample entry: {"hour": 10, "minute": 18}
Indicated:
{"hour": 10, "minute": 48}
